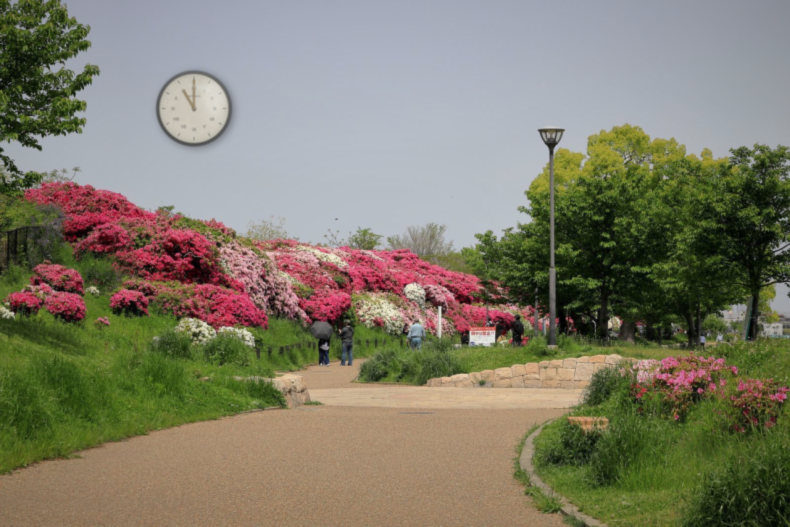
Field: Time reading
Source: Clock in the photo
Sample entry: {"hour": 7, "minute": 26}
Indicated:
{"hour": 11, "minute": 0}
